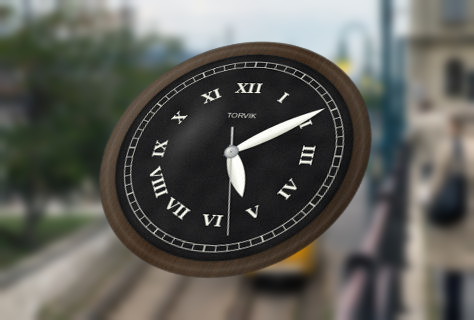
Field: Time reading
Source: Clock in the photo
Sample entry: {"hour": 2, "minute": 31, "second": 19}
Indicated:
{"hour": 5, "minute": 9, "second": 28}
